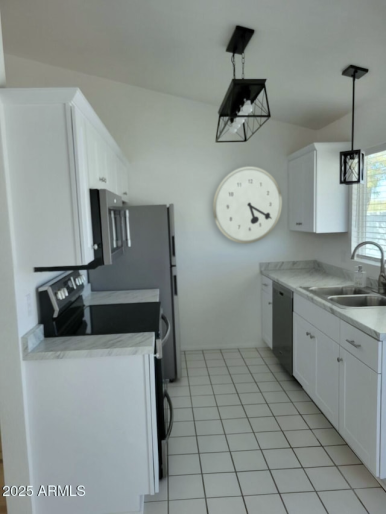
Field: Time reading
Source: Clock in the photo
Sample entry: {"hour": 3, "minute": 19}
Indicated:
{"hour": 5, "minute": 20}
